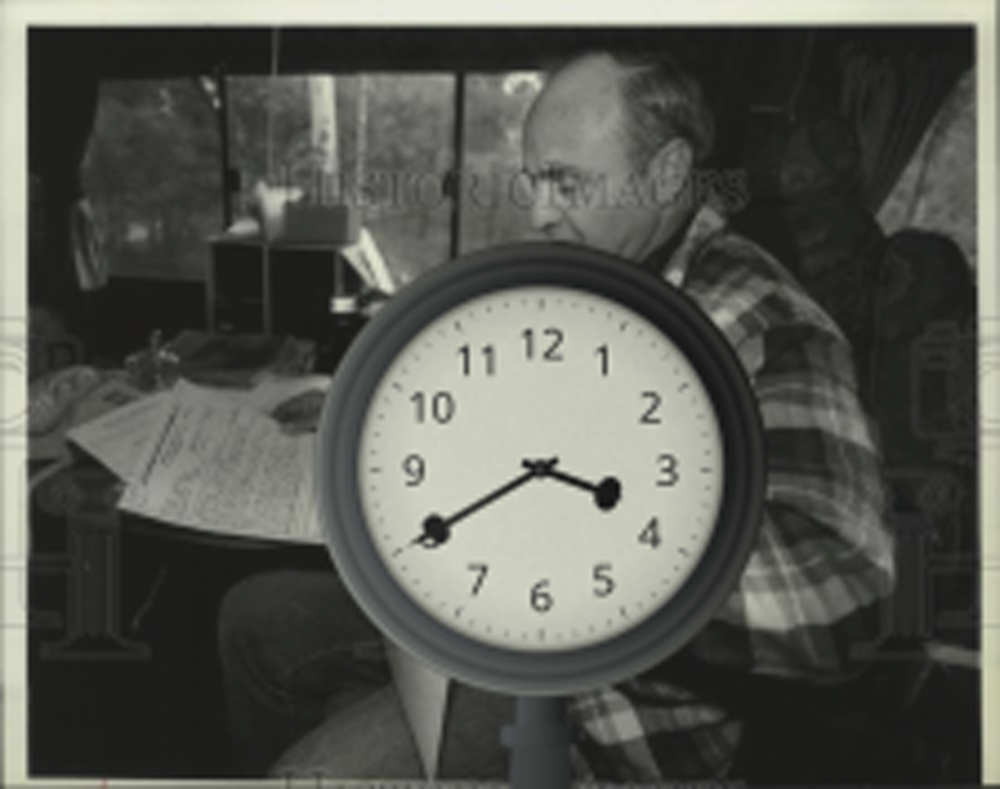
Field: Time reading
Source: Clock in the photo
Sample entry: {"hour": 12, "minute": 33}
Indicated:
{"hour": 3, "minute": 40}
